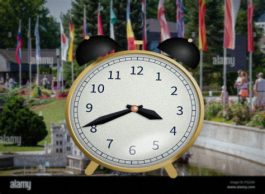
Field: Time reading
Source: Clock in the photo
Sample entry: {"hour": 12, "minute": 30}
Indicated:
{"hour": 3, "minute": 41}
